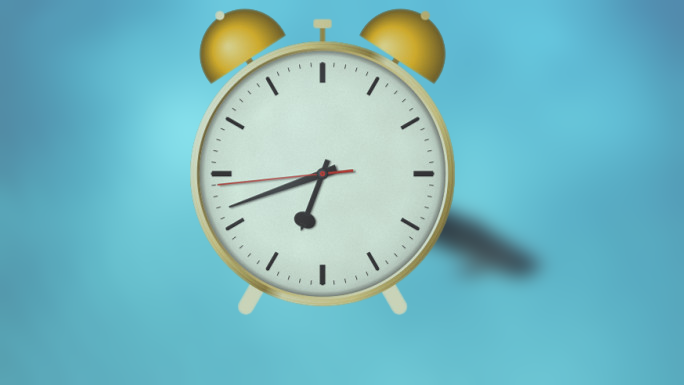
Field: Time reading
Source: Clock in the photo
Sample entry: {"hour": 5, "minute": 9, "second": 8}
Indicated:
{"hour": 6, "minute": 41, "second": 44}
